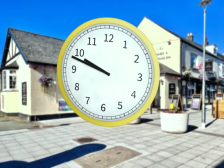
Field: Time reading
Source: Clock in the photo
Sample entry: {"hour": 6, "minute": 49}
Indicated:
{"hour": 9, "minute": 48}
